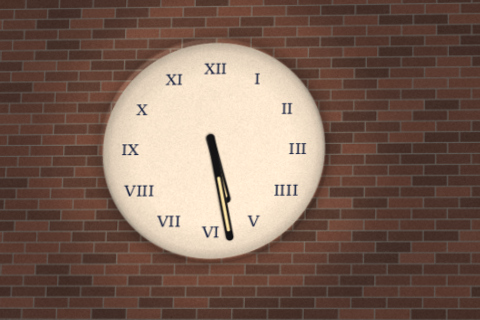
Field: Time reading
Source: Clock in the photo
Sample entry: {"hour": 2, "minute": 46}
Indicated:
{"hour": 5, "minute": 28}
